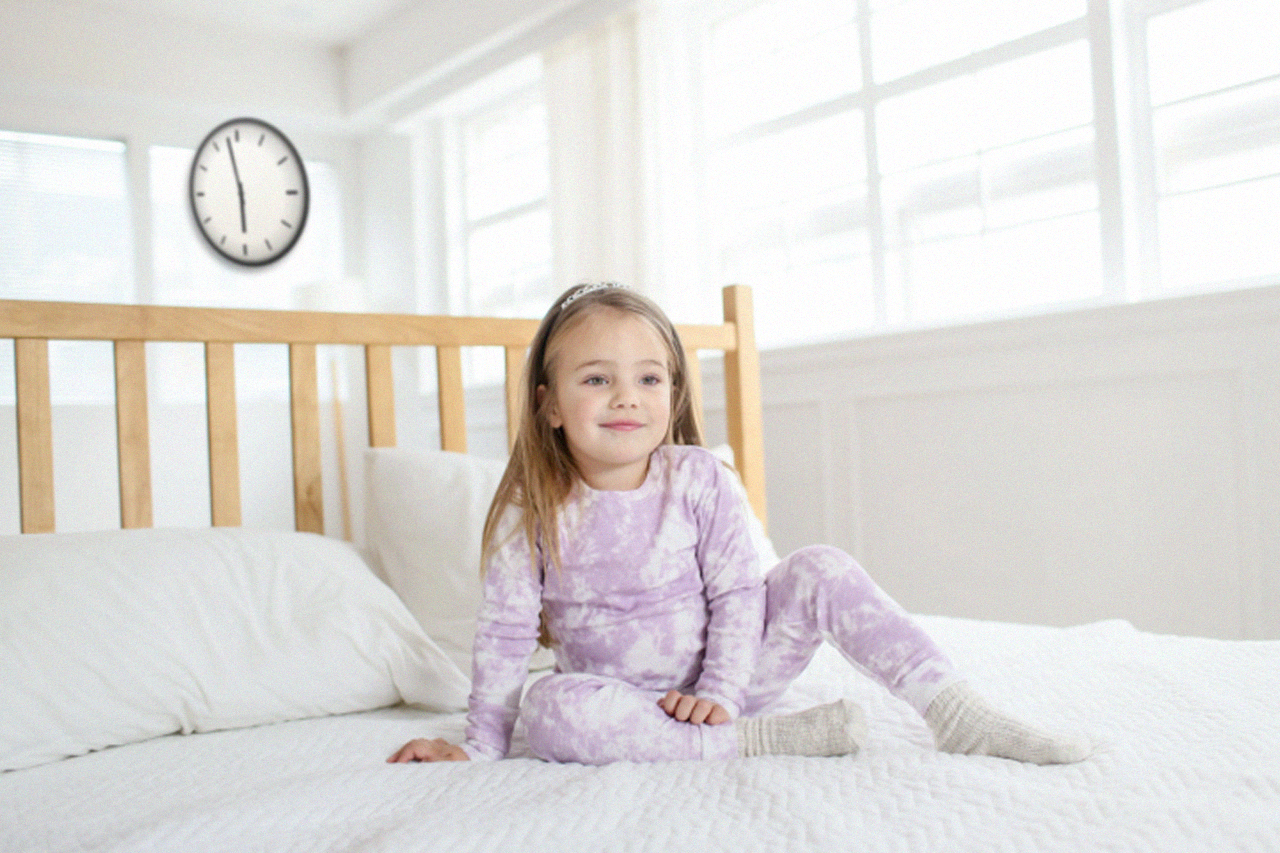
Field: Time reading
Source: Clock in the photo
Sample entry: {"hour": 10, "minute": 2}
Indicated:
{"hour": 5, "minute": 58}
